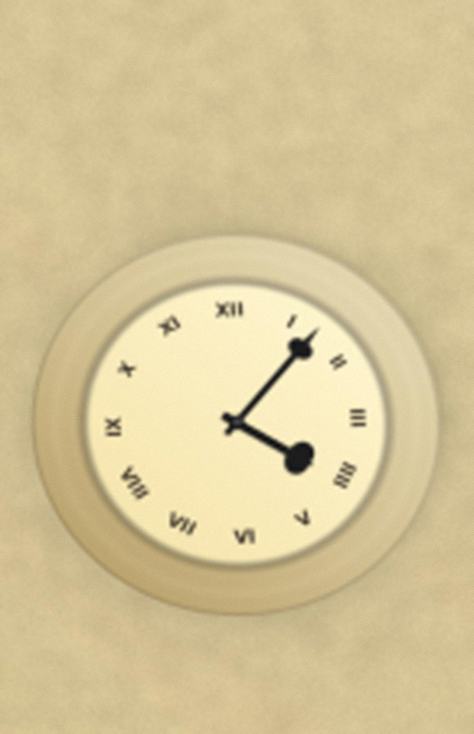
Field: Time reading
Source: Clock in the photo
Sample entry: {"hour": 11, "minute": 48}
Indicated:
{"hour": 4, "minute": 7}
